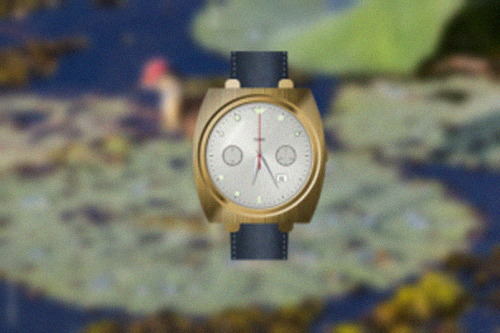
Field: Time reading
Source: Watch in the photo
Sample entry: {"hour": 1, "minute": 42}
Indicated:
{"hour": 6, "minute": 25}
